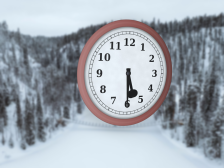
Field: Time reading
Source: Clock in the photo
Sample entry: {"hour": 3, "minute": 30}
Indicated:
{"hour": 5, "minute": 30}
